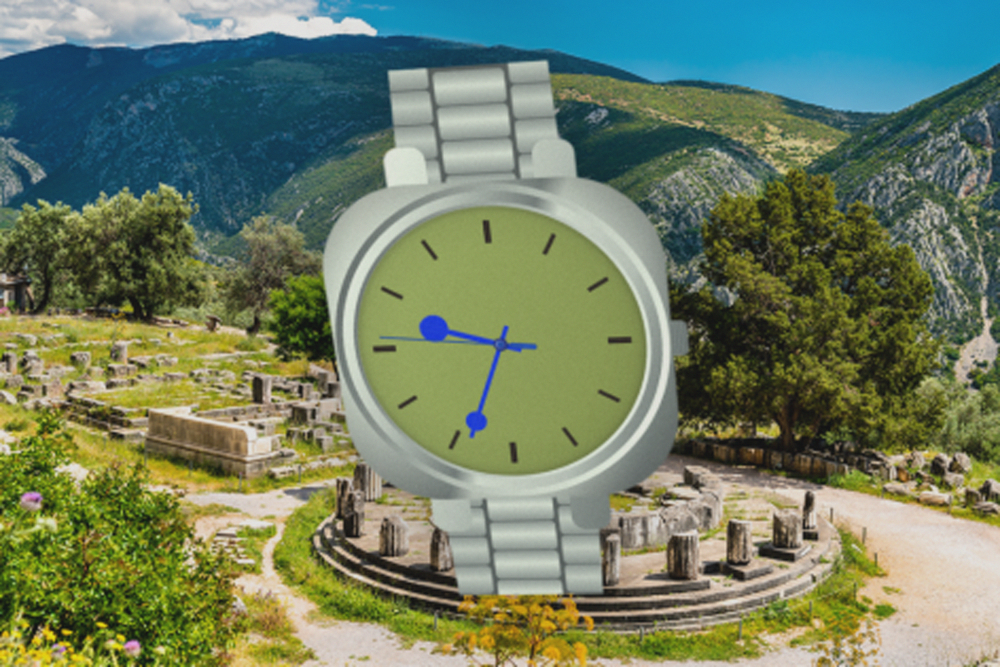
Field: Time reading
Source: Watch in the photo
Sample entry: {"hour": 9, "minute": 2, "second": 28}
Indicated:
{"hour": 9, "minute": 33, "second": 46}
